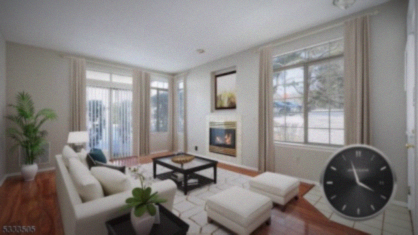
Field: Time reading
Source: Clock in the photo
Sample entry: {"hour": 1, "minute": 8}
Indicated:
{"hour": 3, "minute": 57}
